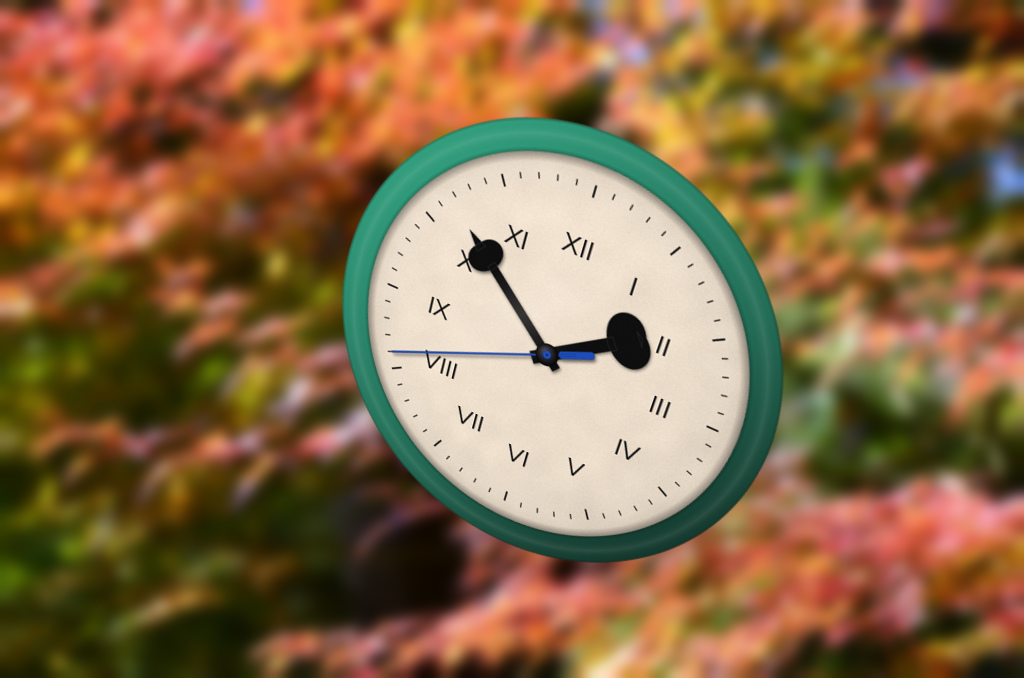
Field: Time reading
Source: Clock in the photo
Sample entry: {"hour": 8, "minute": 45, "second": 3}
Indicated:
{"hour": 1, "minute": 51, "second": 41}
